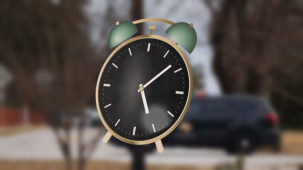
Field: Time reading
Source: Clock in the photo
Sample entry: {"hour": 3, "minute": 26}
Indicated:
{"hour": 5, "minute": 8}
